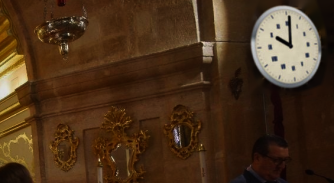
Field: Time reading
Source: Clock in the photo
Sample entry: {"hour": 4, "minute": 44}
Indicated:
{"hour": 10, "minute": 1}
